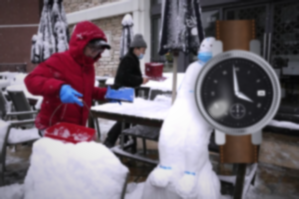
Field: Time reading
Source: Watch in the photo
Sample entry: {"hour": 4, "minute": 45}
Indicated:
{"hour": 3, "minute": 59}
